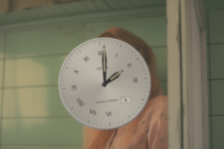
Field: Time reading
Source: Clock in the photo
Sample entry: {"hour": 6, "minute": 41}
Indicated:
{"hour": 2, "minute": 1}
